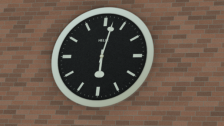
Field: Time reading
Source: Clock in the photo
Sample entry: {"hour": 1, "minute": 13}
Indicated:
{"hour": 6, "minute": 2}
